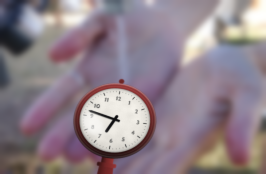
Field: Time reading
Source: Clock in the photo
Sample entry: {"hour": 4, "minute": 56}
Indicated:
{"hour": 6, "minute": 47}
